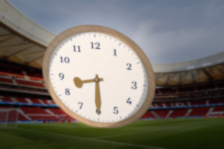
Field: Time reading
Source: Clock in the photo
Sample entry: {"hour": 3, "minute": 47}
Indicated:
{"hour": 8, "minute": 30}
